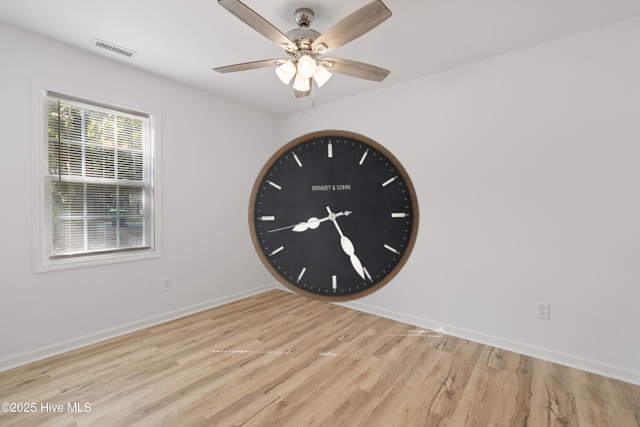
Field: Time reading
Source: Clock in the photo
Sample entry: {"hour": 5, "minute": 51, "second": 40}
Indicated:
{"hour": 8, "minute": 25, "second": 43}
